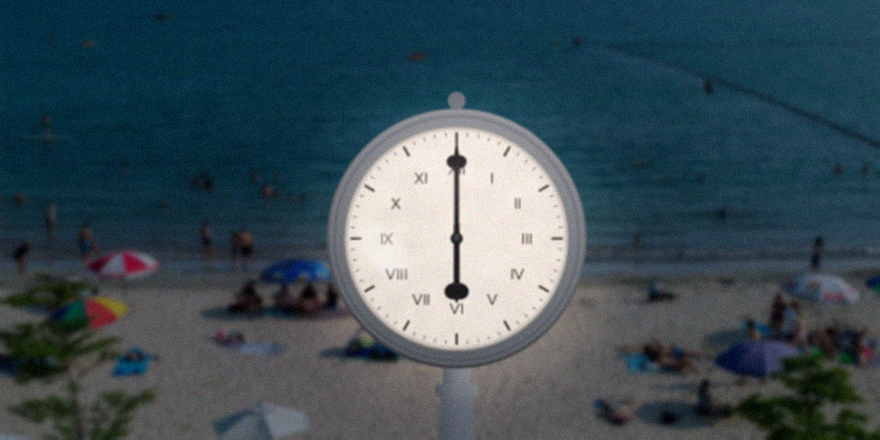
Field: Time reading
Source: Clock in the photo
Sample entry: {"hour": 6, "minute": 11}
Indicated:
{"hour": 6, "minute": 0}
